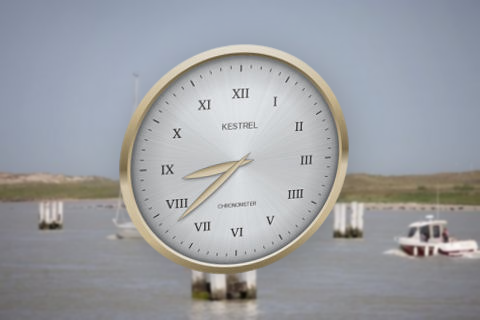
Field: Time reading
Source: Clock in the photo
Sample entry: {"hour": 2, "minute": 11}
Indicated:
{"hour": 8, "minute": 38}
